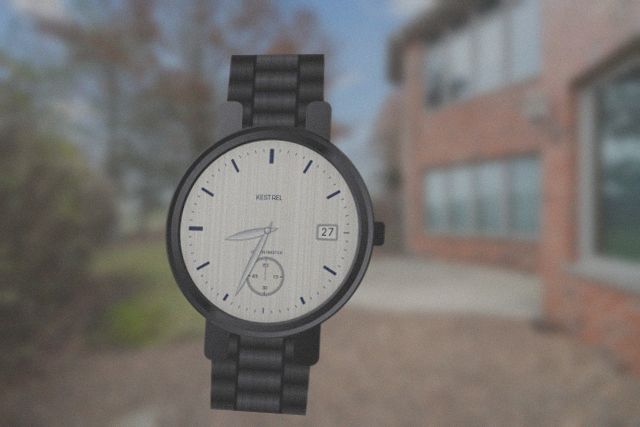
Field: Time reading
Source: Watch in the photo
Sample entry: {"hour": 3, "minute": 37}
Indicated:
{"hour": 8, "minute": 34}
